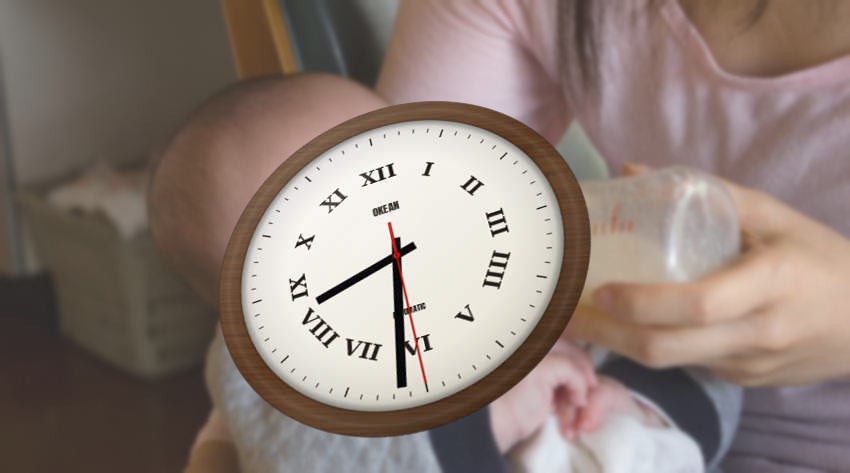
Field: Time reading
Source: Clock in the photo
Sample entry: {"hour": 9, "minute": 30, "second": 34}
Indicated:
{"hour": 8, "minute": 31, "second": 30}
